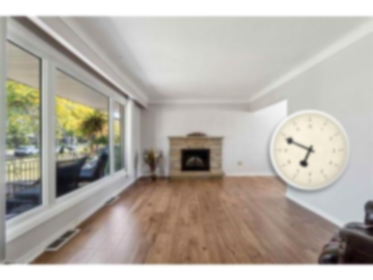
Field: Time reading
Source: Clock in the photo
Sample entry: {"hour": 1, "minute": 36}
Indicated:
{"hour": 6, "minute": 49}
